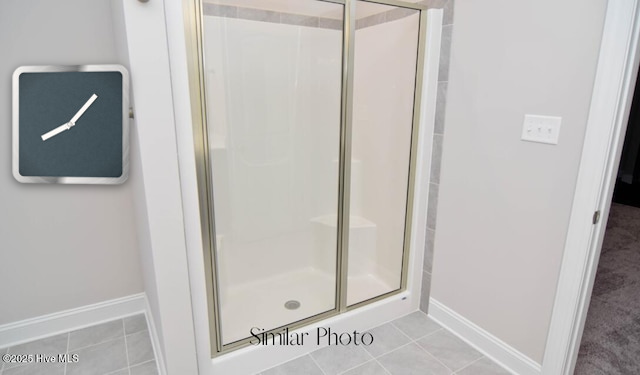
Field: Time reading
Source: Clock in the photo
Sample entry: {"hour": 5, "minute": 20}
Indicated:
{"hour": 8, "minute": 7}
